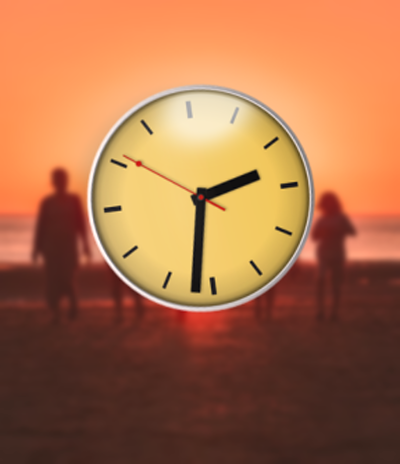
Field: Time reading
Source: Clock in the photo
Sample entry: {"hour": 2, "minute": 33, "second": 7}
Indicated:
{"hour": 2, "minute": 31, "second": 51}
